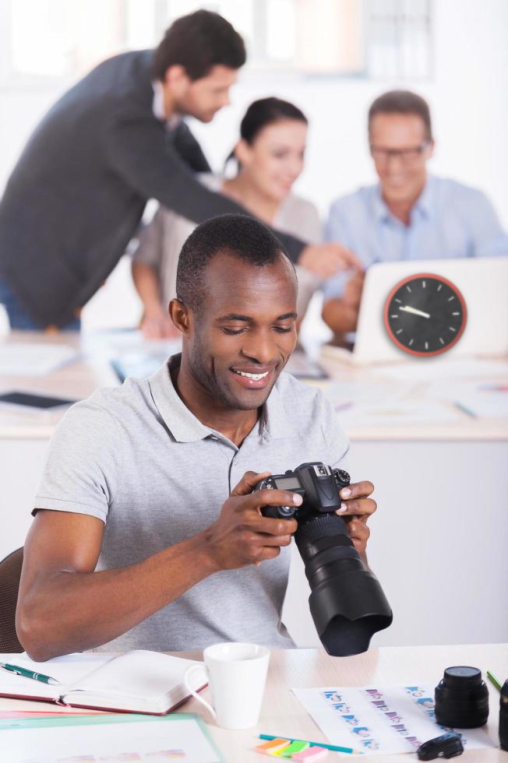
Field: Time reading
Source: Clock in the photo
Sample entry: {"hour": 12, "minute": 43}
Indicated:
{"hour": 9, "minute": 48}
